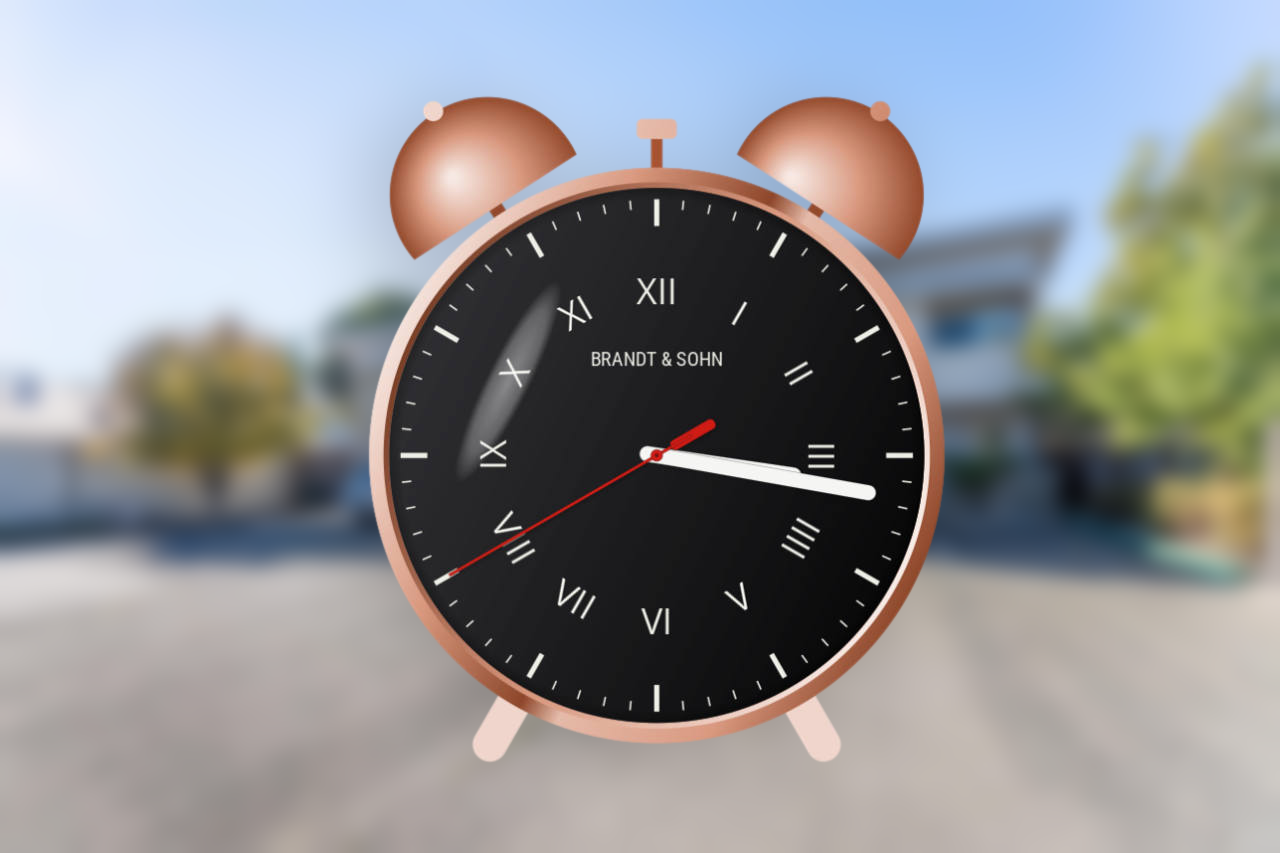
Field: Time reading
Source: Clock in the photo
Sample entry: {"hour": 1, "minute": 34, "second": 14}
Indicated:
{"hour": 3, "minute": 16, "second": 40}
